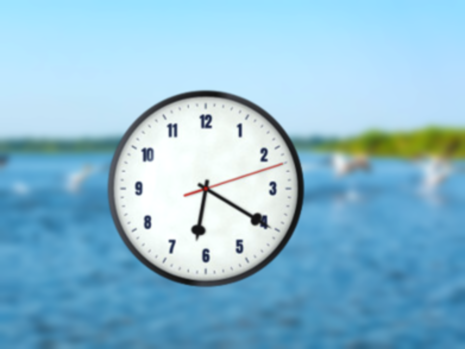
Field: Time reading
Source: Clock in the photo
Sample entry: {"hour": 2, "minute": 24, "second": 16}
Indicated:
{"hour": 6, "minute": 20, "second": 12}
